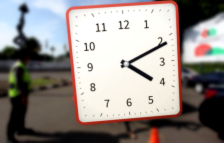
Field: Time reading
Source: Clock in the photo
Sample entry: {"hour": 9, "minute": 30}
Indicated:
{"hour": 4, "minute": 11}
